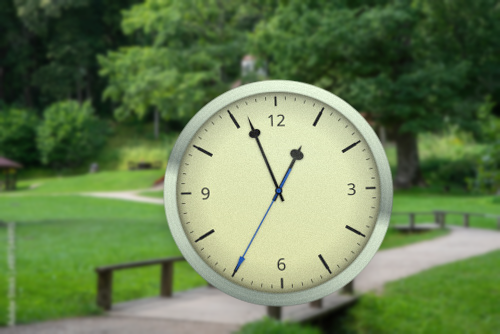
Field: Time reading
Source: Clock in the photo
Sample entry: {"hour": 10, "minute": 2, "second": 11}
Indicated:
{"hour": 12, "minute": 56, "second": 35}
